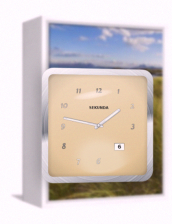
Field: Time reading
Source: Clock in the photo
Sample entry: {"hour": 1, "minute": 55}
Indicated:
{"hour": 1, "minute": 47}
